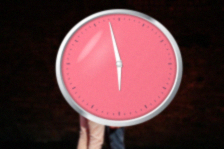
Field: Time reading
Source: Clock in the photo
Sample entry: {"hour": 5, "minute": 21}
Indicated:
{"hour": 5, "minute": 58}
